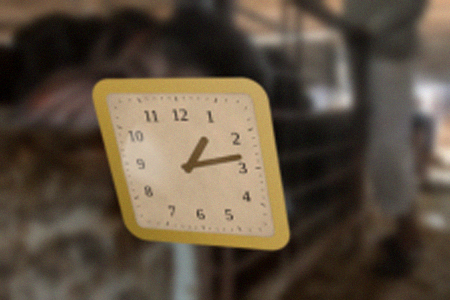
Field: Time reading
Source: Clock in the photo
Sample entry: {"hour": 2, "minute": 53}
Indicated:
{"hour": 1, "minute": 13}
